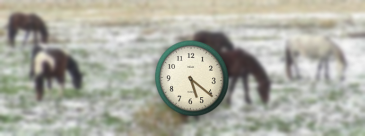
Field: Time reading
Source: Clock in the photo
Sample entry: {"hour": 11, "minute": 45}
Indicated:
{"hour": 5, "minute": 21}
